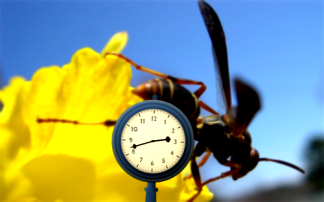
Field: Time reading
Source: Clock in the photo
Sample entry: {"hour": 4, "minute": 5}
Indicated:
{"hour": 2, "minute": 42}
